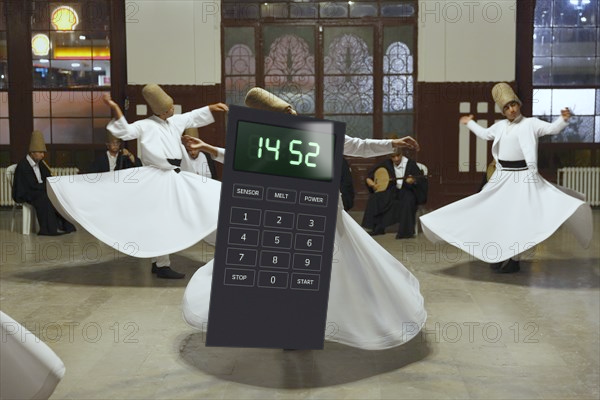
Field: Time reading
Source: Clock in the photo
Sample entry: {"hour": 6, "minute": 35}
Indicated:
{"hour": 14, "minute": 52}
